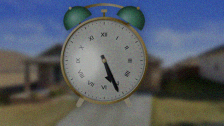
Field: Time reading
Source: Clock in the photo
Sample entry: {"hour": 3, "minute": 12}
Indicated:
{"hour": 5, "minute": 26}
